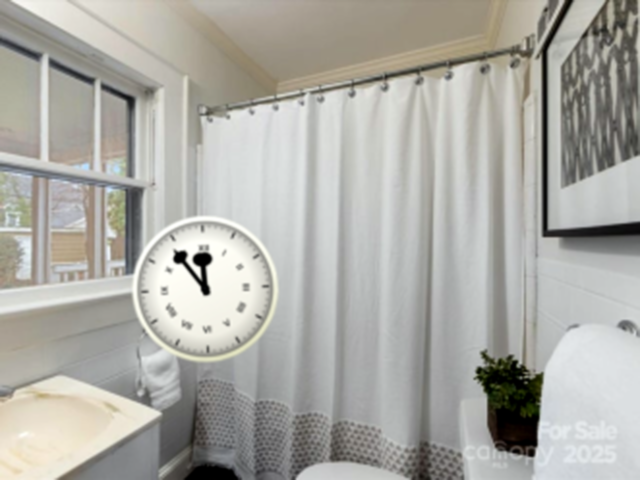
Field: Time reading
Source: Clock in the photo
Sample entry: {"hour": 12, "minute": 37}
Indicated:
{"hour": 11, "minute": 54}
